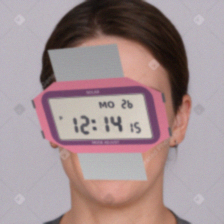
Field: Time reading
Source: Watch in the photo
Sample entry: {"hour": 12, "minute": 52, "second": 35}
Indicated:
{"hour": 12, "minute": 14, "second": 15}
